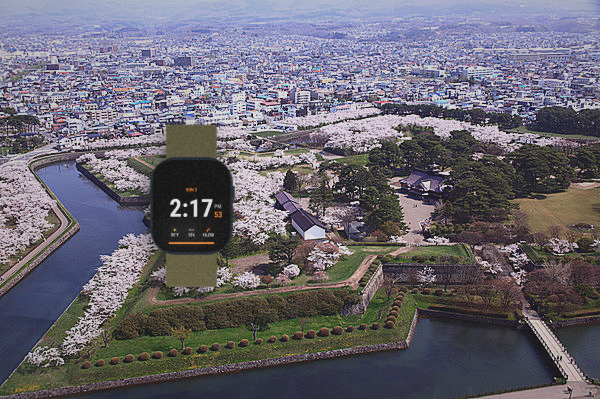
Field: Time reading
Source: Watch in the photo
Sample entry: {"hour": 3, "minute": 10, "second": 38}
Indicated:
{"hour": 2, "minute": 17, "second": 53}
